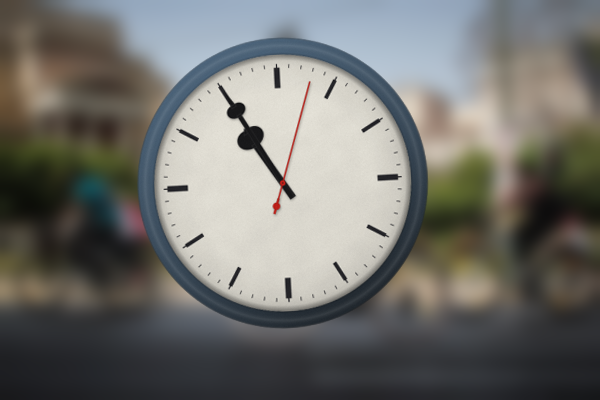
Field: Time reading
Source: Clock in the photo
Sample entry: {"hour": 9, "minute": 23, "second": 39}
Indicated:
{"hour": 10, "minute": 55, "second": 3}
